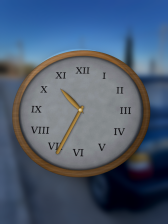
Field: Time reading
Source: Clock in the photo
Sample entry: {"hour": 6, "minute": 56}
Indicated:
{"hour": 10, "minute": 34}
